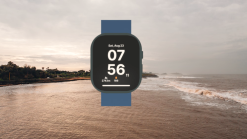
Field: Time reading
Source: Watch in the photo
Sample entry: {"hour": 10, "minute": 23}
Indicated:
{"hour": 7, "minute": 56}
